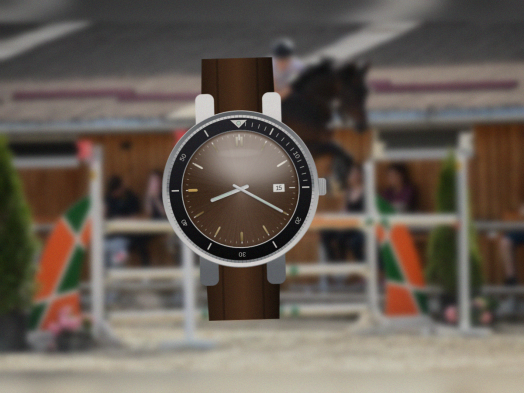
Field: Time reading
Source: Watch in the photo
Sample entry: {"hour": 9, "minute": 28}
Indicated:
{"hour": 8, "minute": 20}
